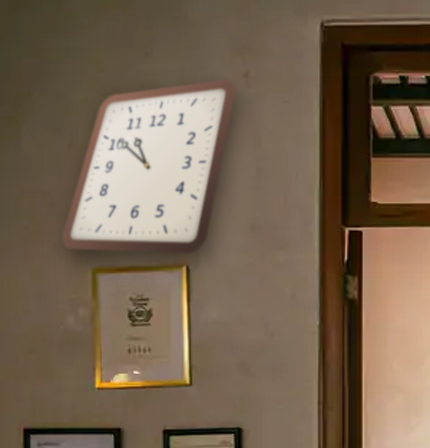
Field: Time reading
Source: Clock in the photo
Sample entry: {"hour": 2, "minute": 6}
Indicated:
{"hour": 10, "minute": 51}
